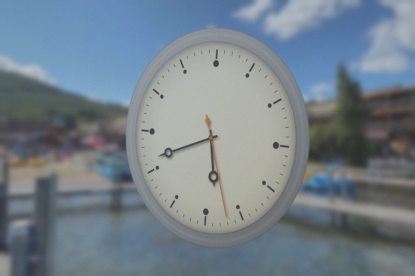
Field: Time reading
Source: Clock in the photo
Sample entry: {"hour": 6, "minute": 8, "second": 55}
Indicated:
{"hour": 5, "minute": 41, "second": 27}
